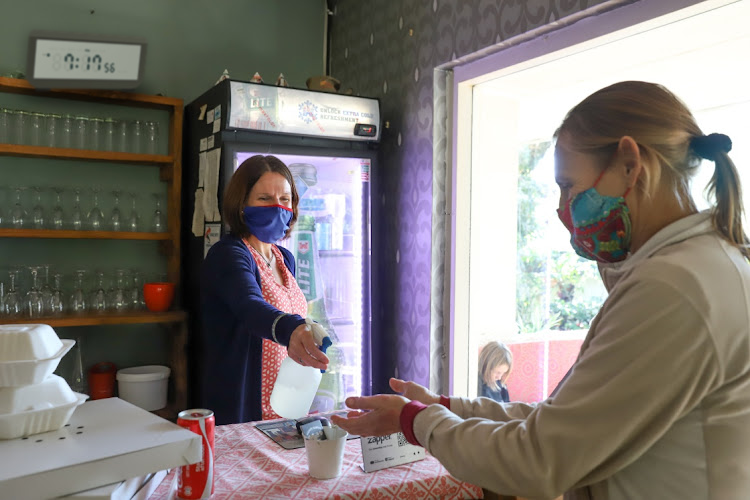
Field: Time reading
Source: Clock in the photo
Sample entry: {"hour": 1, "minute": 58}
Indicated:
{"hour": 7, "minute": 17}
